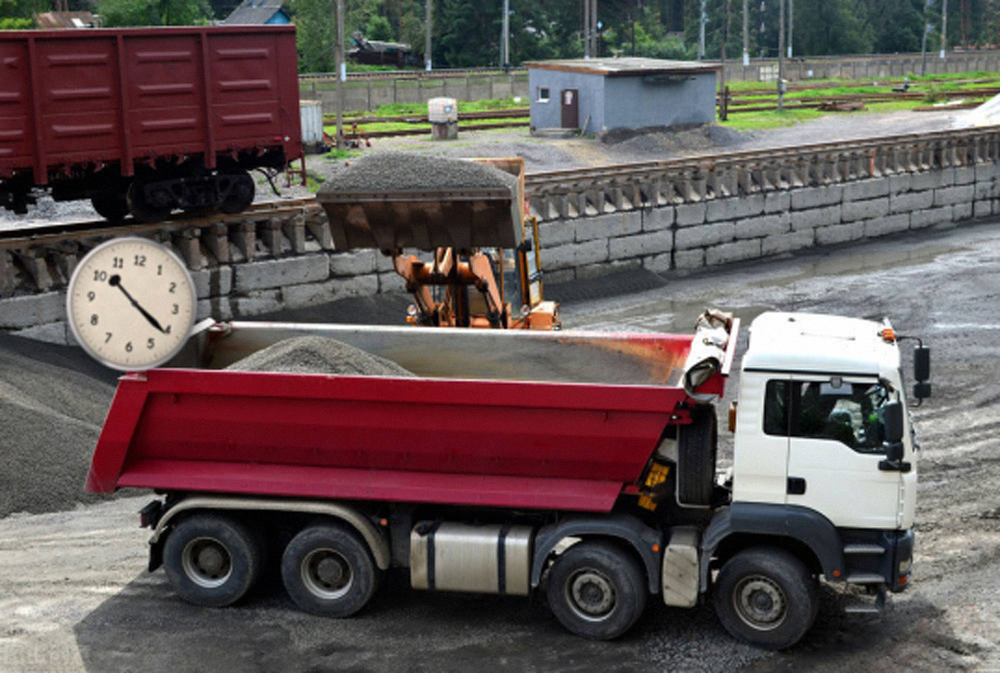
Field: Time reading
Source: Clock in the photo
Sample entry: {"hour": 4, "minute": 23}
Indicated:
{"hour": 10, "minute": 21}
